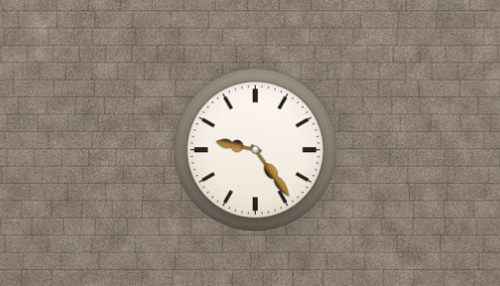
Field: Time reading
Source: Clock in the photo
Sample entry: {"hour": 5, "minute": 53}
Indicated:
{"hour": 9, "minute": 24}
